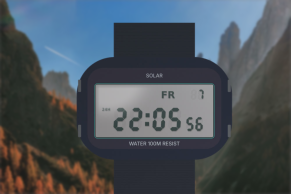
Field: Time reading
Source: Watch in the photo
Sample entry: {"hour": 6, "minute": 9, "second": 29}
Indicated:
{"hour": 22, "minute": 5, "second": 56}
